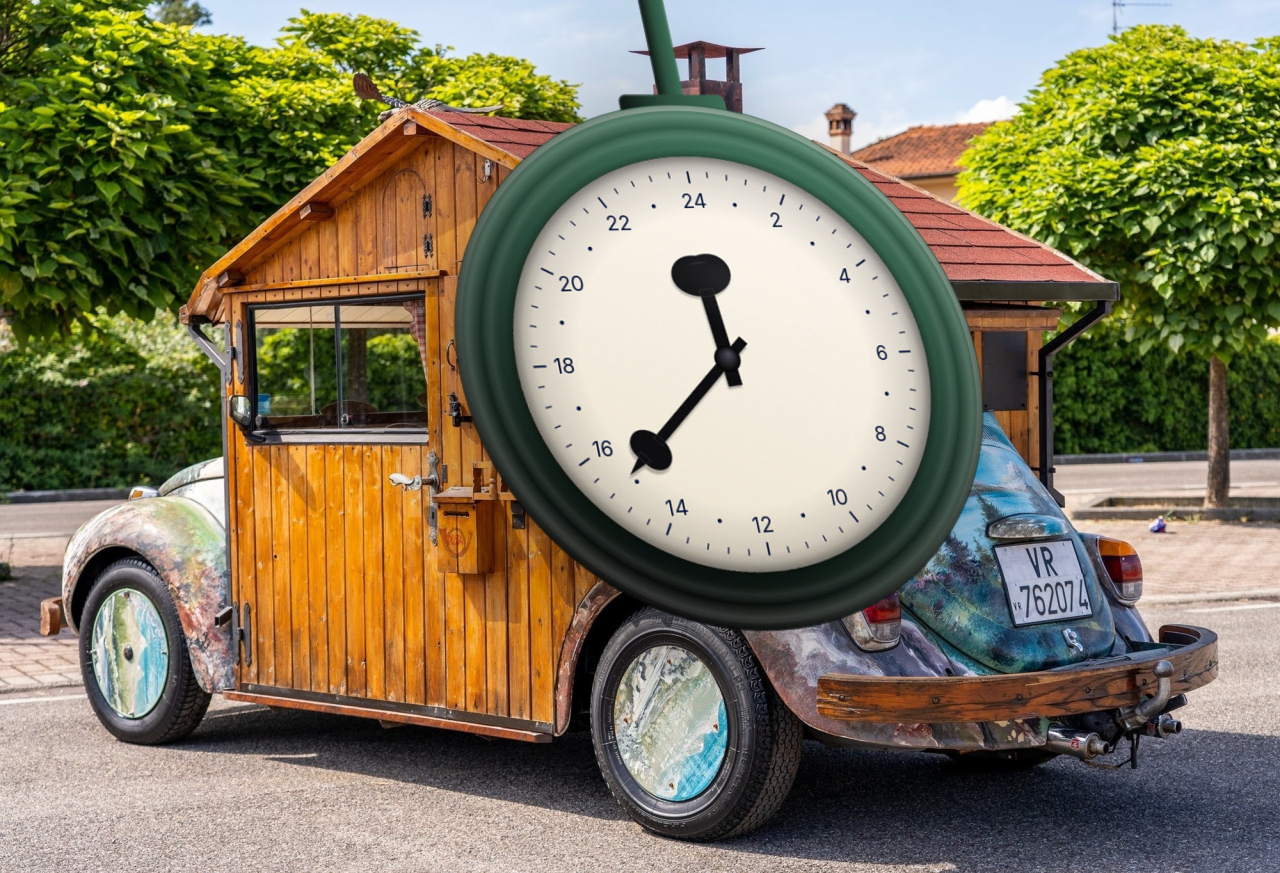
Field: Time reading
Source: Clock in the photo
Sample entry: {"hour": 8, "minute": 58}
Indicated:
{"hour": 23, "minute": 38}
